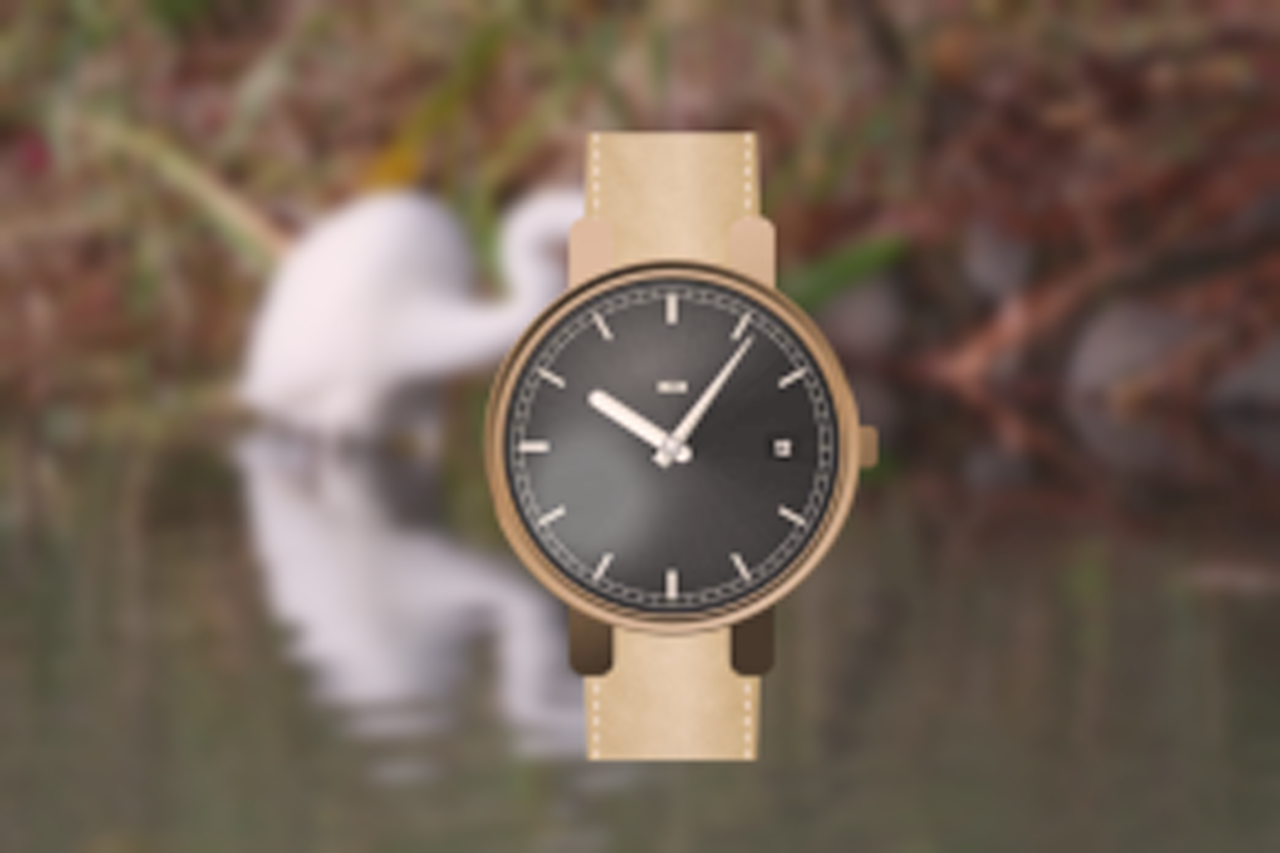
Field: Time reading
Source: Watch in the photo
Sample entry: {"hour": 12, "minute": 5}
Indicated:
{"hour": 10, "minute": 6}
